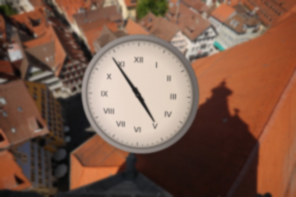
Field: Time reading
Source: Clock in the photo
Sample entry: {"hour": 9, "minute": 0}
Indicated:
{"hour": 4, "minute": 54}
